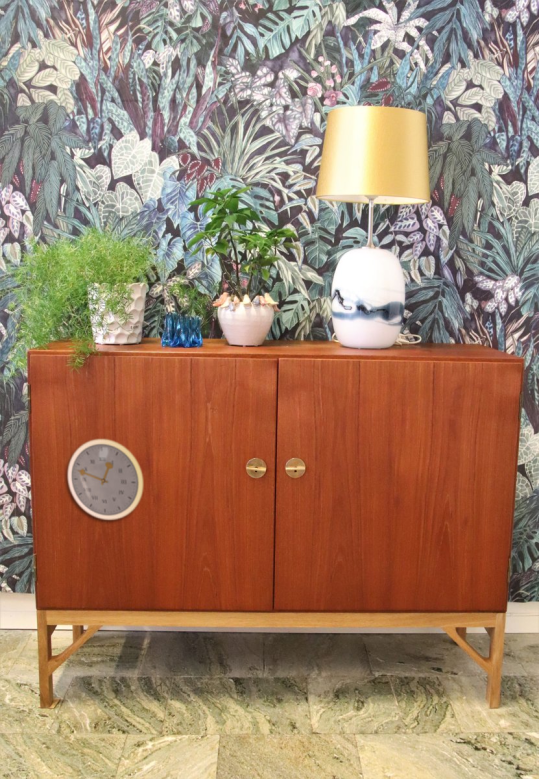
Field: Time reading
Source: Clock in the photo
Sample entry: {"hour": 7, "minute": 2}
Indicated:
{"hour": 12, "minute": 48}
